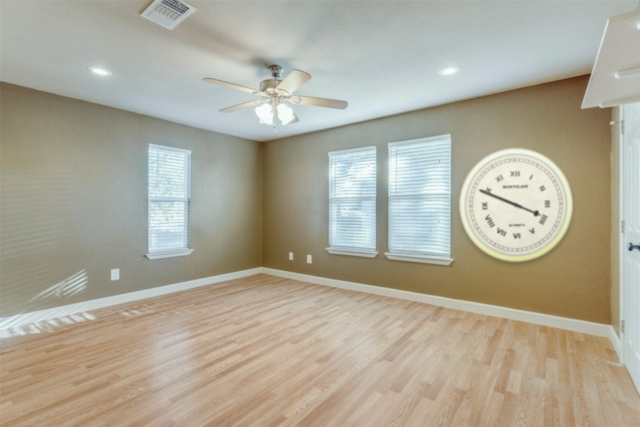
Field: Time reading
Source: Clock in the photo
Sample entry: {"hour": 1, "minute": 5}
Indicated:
{"hour": 3, "minute": 49}
